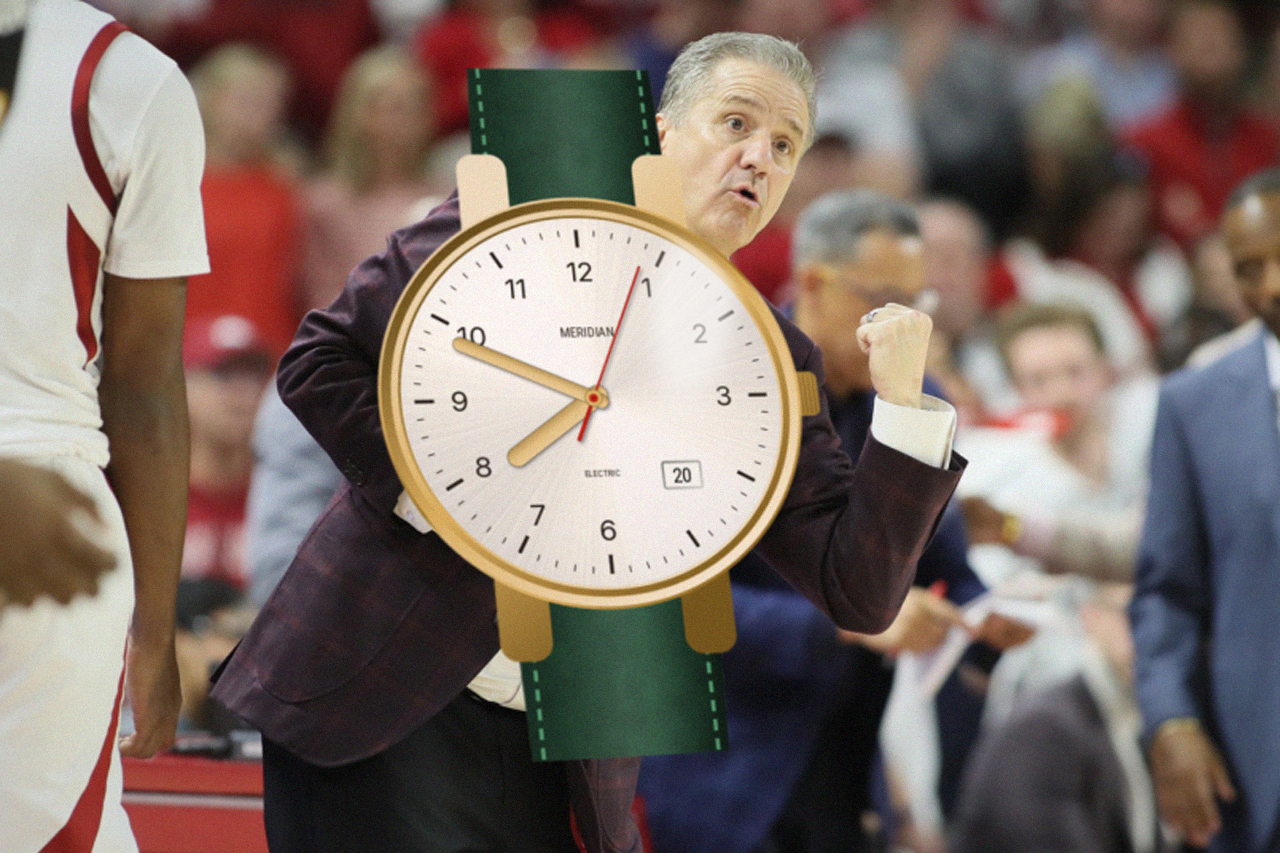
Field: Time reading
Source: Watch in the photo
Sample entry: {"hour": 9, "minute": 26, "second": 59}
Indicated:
{"hour": 7, "minute": 49, "second": 4}
